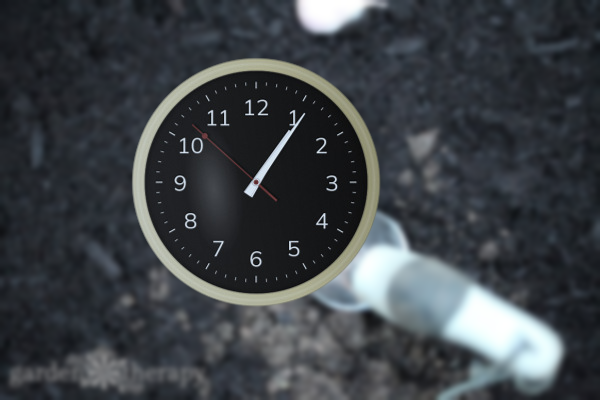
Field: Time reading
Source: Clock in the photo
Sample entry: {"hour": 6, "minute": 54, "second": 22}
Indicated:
{"hour": 1, "minute": 5, "second": 52}
